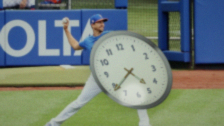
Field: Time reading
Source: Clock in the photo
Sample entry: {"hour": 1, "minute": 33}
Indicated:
{"hour": 4, "minute": 39}
